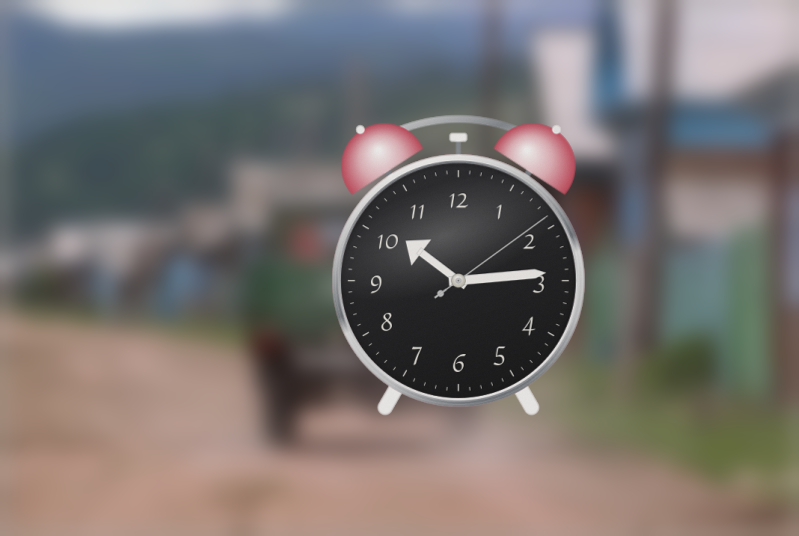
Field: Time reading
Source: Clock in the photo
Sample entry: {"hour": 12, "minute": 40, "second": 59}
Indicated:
{"hour": 10, "minute": 14, "second": 9}
